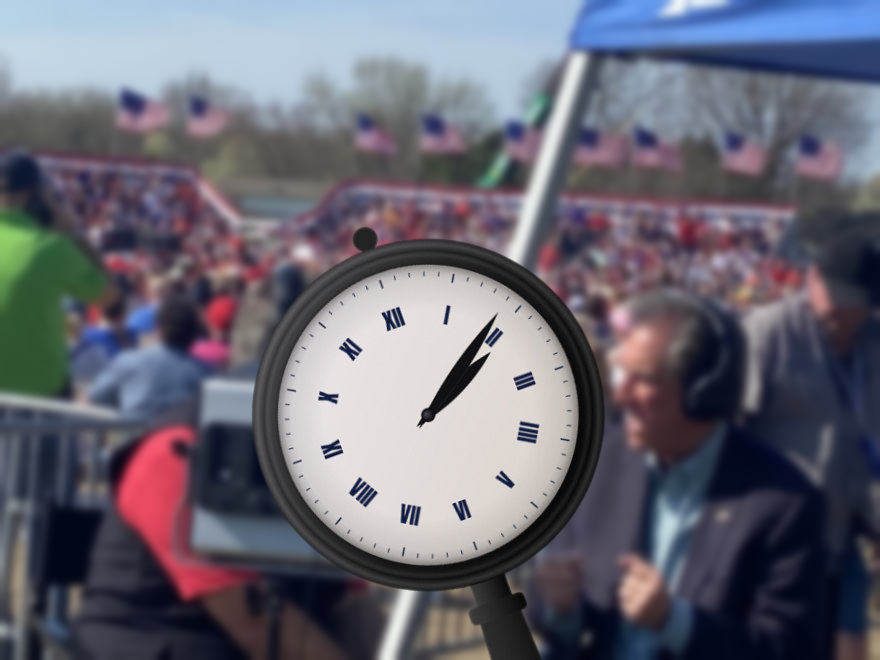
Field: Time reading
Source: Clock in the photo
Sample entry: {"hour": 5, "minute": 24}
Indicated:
{"hour": 2, "minute": 9}
